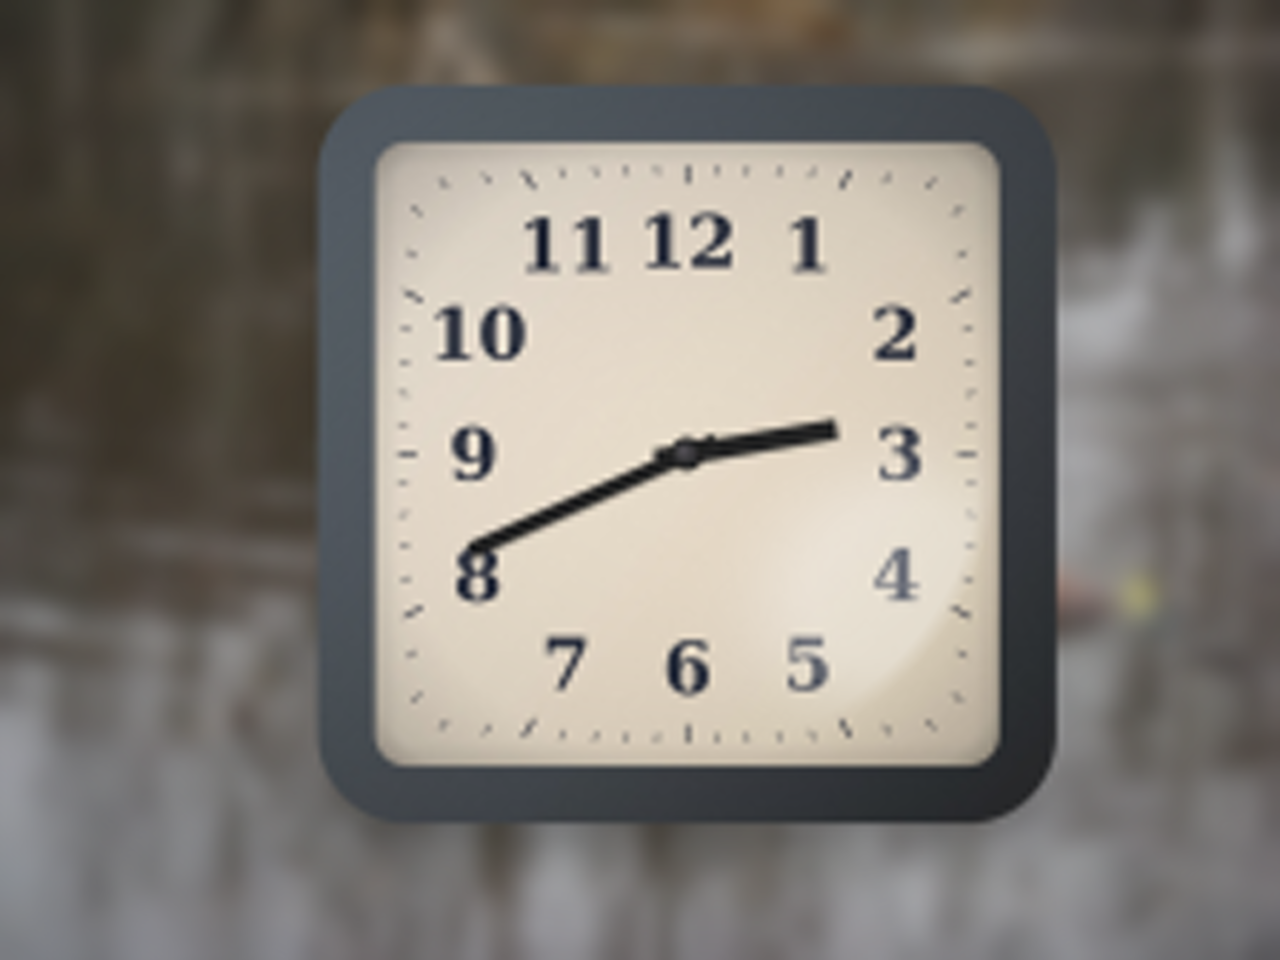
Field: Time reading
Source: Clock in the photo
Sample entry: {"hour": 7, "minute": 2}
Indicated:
{"hour": 2, "minute": 41}
